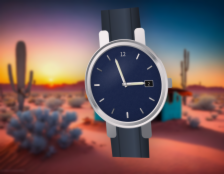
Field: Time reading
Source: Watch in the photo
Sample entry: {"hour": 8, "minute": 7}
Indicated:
{"hour": 2, "minute": 57}
